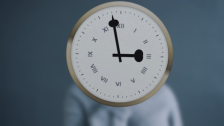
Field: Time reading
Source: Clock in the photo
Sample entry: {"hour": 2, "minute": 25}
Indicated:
{"hour": 2, "minute": 58}
